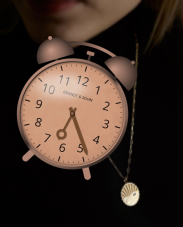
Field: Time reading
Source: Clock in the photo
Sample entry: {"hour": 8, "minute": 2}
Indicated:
{"hour": 6, "minute": 24}
